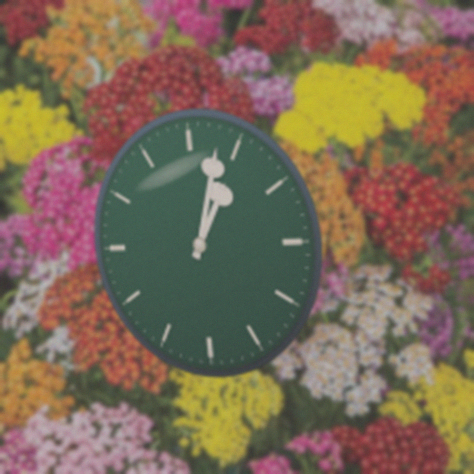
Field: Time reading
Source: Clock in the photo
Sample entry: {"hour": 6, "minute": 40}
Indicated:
{"hour": 1, "minute": 3}
